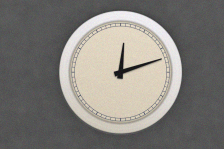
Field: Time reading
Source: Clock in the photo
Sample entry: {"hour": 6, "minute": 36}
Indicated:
{"hour": 12, "minute": 12}
